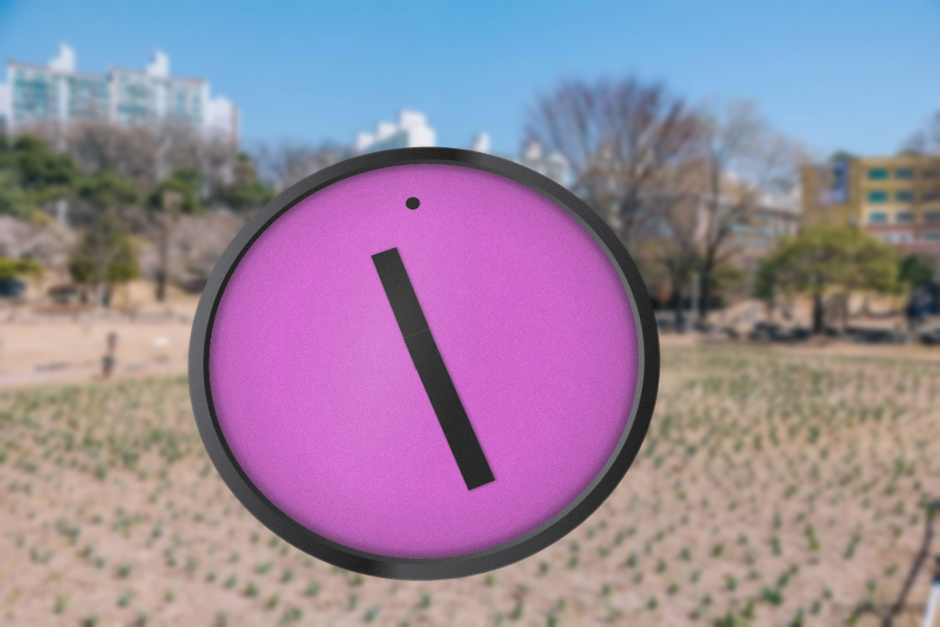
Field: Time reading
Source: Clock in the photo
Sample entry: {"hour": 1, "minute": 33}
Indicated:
{"hour": 11, "minute": 27}
